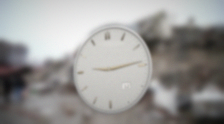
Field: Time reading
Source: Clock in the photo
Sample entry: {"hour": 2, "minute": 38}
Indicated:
{"hour": 9, "minute": 14}
